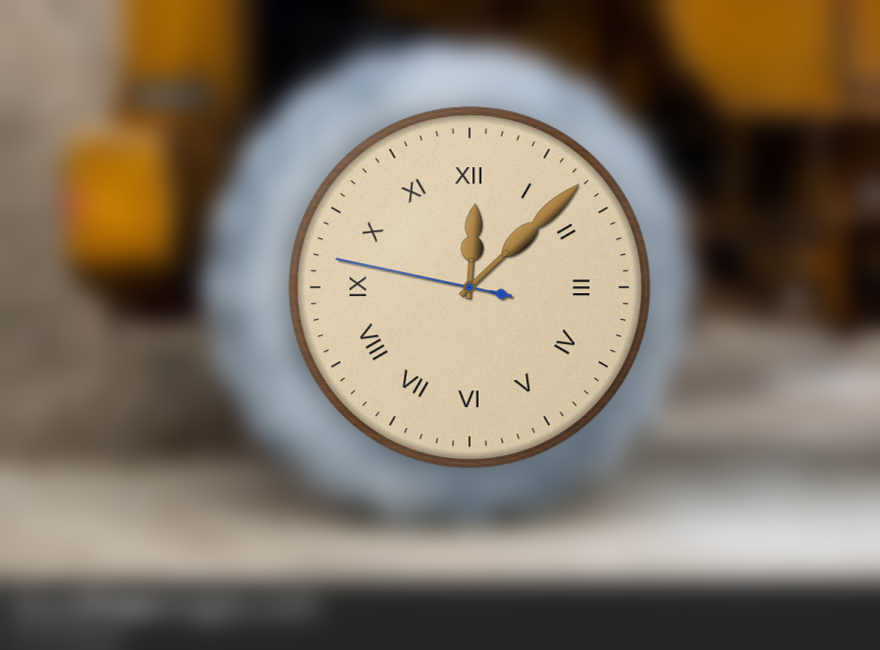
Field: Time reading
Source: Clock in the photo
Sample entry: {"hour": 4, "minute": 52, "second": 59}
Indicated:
{"hour": 12, "minute": 7, "second": 47}
